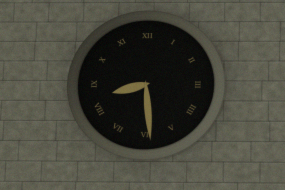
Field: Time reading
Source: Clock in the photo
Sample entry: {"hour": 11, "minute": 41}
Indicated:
{"hour": 8, "minute": 29}
